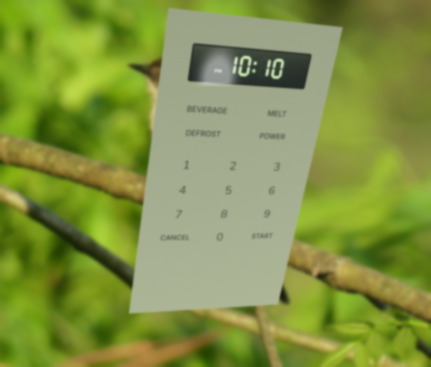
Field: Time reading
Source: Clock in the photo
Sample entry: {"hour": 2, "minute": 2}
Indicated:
{"hour": 10, "minute": 10}
